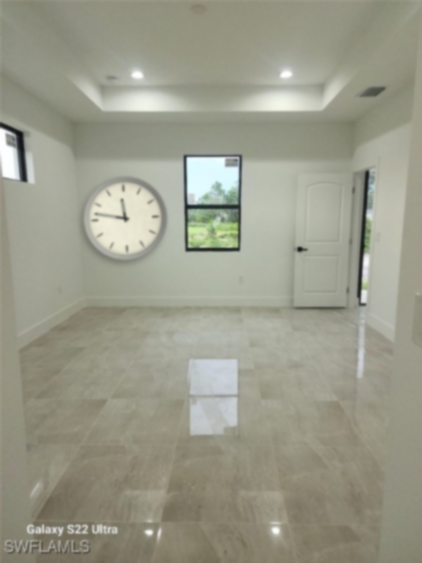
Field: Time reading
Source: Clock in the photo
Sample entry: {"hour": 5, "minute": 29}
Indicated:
{"hour": 11, "minute": 47}
